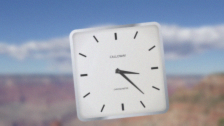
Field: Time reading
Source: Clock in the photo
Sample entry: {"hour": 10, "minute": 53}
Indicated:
{"hour": 3, "minute": 23}
